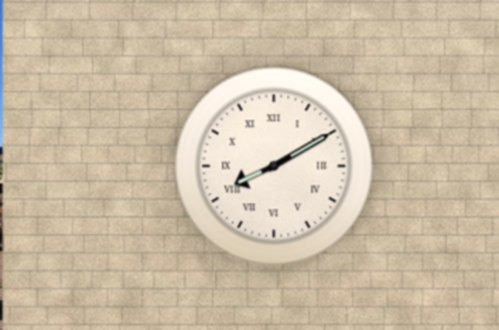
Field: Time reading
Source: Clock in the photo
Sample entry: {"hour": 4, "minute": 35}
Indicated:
{"hour": 8, "minute": 10}
